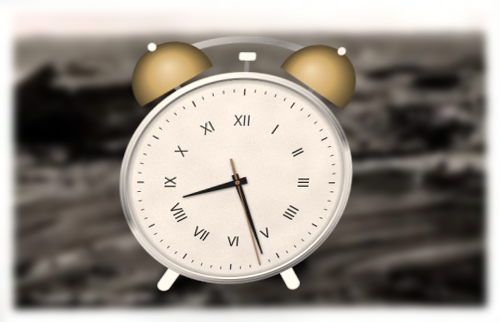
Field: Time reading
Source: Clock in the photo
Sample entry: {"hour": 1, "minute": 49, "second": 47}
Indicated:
{"hour": 8, "minute": 26, "second": 27}
